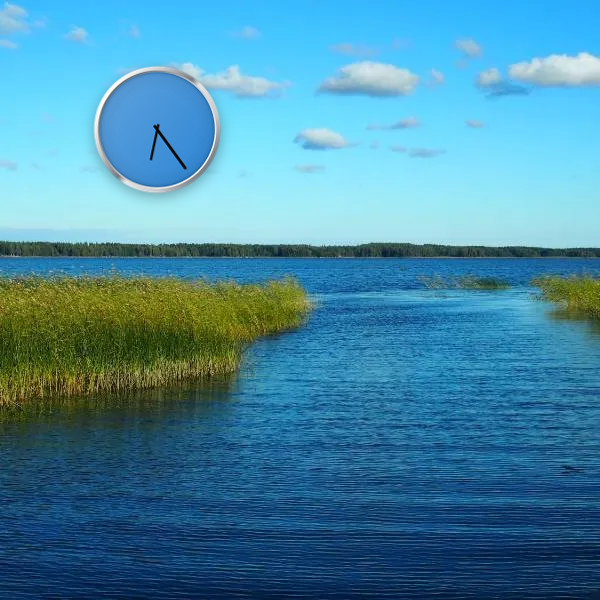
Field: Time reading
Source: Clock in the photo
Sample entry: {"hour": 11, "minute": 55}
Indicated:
{"hour": 6, "minute": 24}
